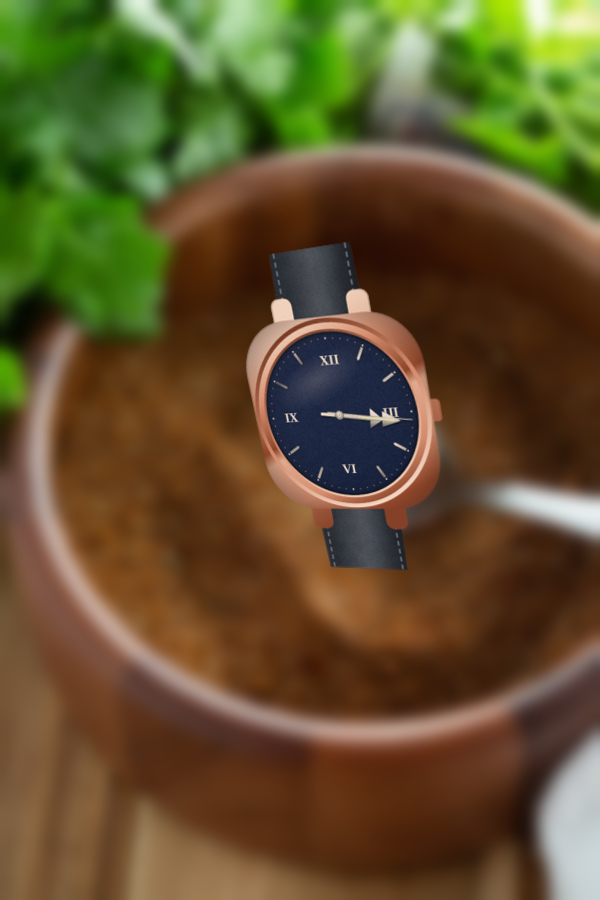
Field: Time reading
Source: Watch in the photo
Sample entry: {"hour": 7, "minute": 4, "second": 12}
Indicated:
{"hour": 3, "minute": 16, "second": 16}
